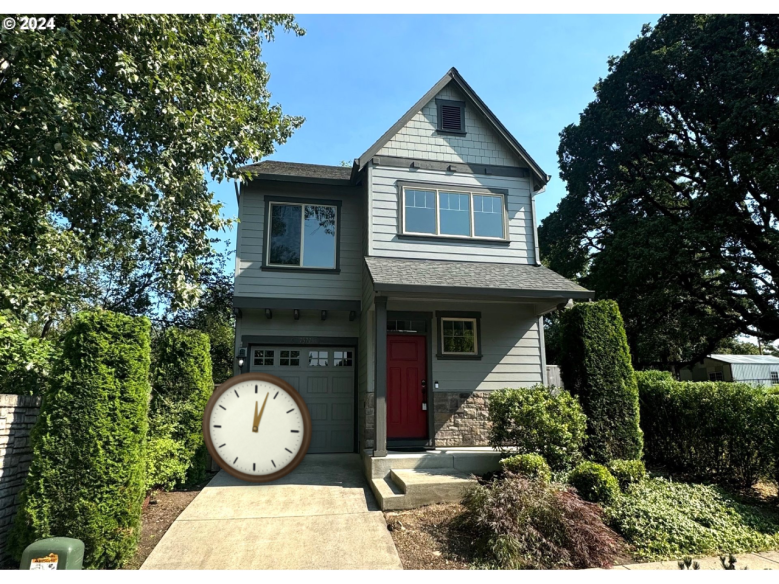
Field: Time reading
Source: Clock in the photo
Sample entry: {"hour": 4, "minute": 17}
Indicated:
{"hour": 12, "minute": 3}
